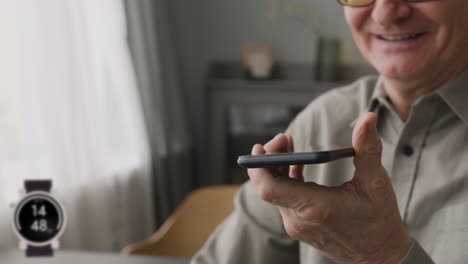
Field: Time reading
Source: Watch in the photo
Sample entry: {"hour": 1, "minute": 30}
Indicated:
{"hour": 14, "minute": 48}
